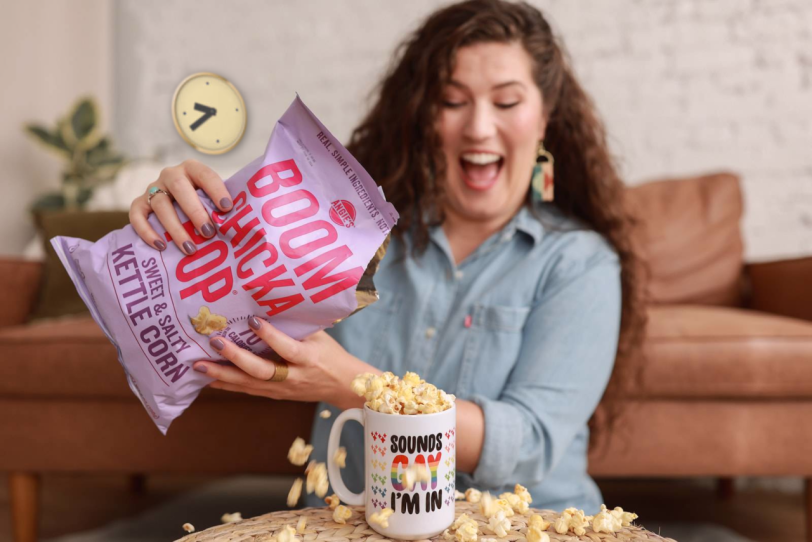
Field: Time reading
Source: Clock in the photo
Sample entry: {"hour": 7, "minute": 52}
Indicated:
{"hour": 9, "minute": 40}
